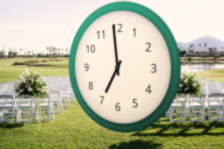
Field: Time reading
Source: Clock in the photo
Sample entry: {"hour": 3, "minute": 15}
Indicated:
{"hour": 6, "minute": 59}
